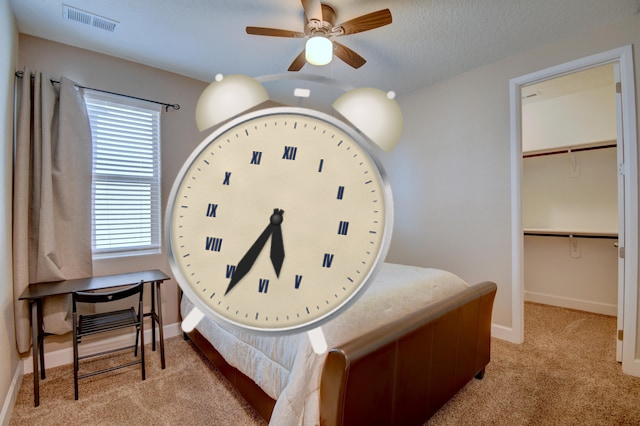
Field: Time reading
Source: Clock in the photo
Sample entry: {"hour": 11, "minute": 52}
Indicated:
{"hour": 5, "minute": 34}
